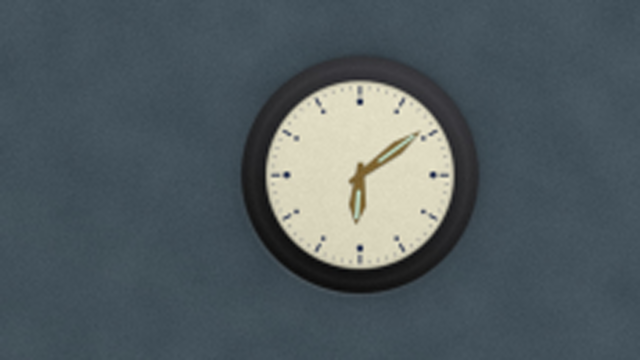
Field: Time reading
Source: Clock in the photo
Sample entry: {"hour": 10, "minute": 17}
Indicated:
{"hour": 6, "minute": 9}
